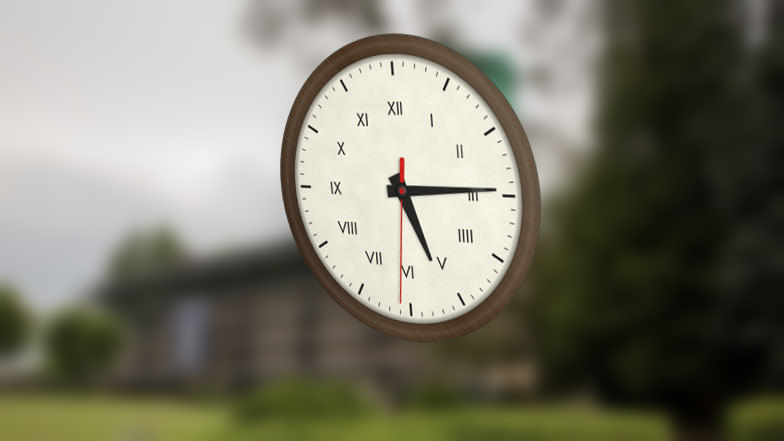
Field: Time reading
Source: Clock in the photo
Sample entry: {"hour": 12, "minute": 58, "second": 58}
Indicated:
{"hour": 5, "minute": 14, "second": 31}
